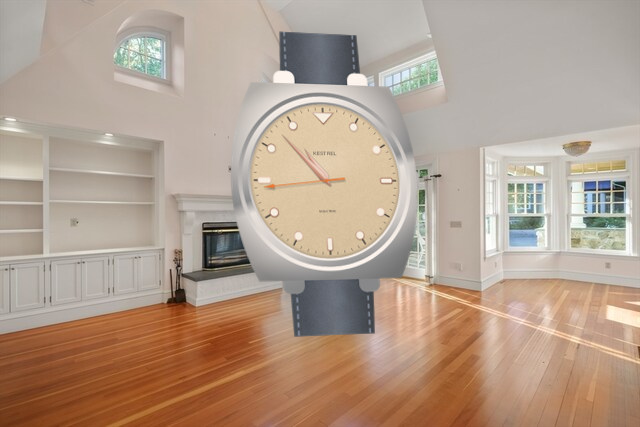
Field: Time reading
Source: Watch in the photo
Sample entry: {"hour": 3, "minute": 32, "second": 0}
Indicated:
{"hour": 10, "minute": 52, "second": 44}
